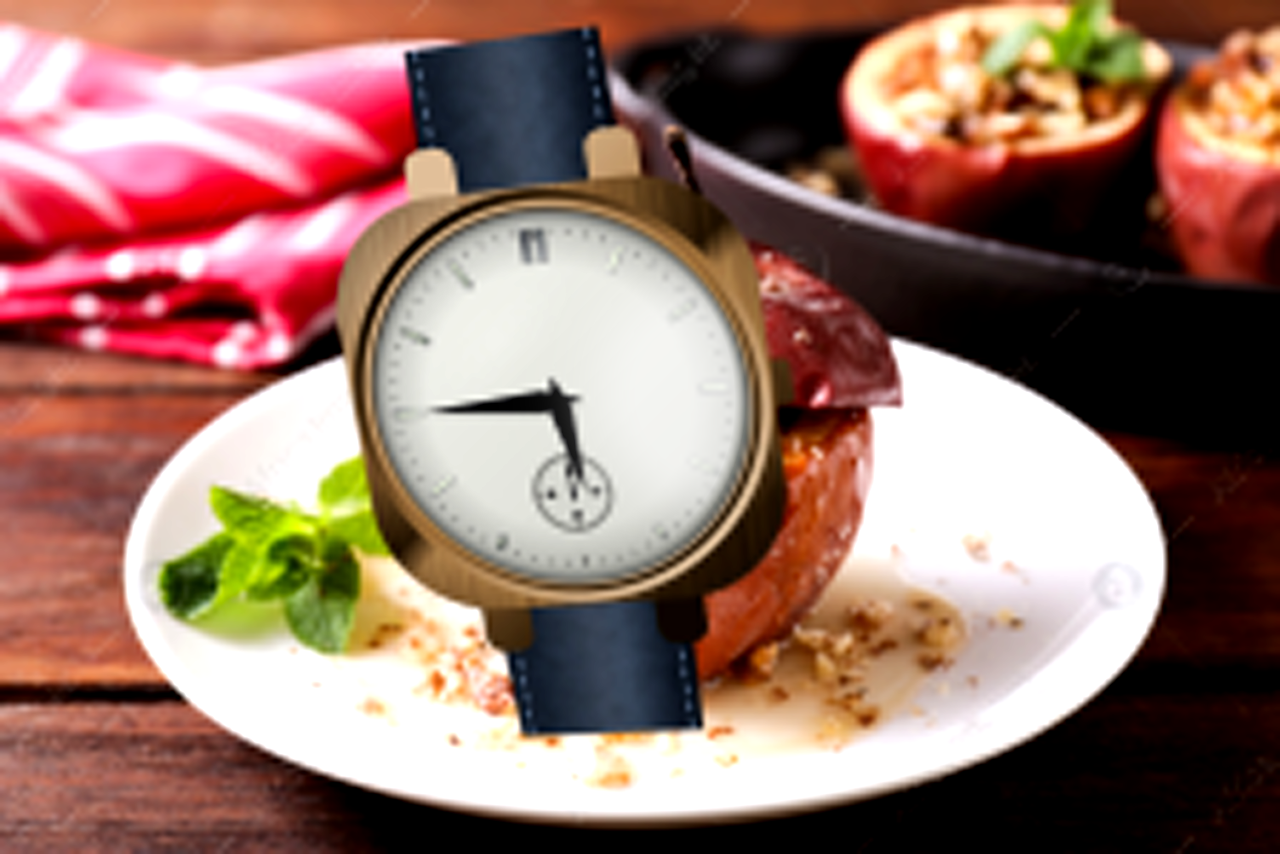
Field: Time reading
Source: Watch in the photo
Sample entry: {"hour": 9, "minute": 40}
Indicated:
{"hour": 5, "minute": 45}
